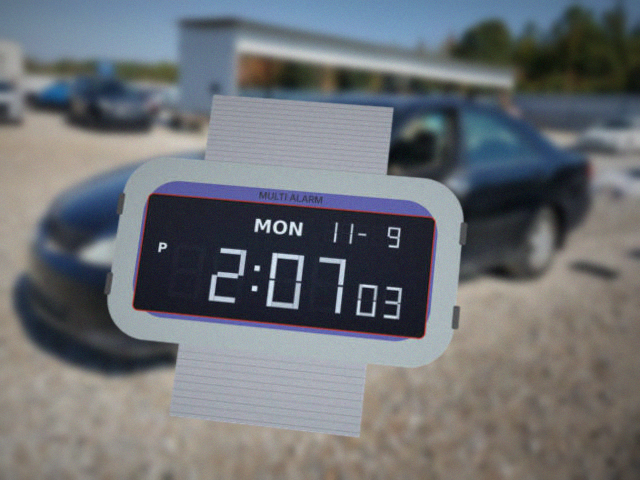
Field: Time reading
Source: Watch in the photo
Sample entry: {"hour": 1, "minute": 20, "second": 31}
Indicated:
{"hour": 2, "minute": 7, "second": 3}
